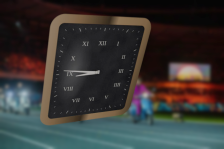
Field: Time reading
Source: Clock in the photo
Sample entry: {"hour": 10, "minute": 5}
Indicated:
{"hour": 8, "minute": 46}
